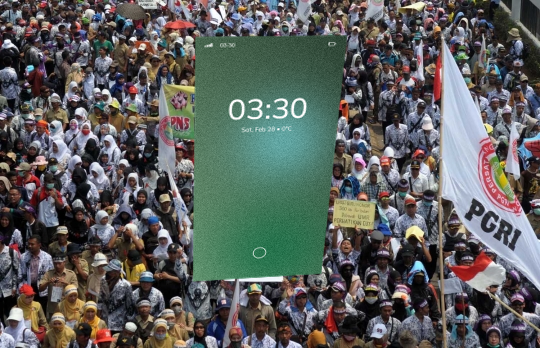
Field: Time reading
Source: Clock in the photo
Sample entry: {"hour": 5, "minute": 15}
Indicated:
{"hour": 3, "minute": 30}
